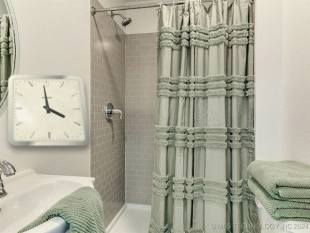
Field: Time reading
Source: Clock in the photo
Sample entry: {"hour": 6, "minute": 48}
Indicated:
{"hour": 3, "minute": 59}
